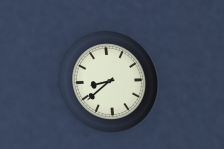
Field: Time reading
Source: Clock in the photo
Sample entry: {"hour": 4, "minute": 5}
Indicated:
{"hour": 8, "minute": 39}
